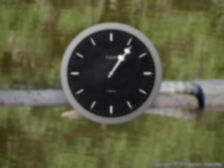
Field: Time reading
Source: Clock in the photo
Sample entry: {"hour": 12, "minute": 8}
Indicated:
{"hour": 1, "minute": 6}
